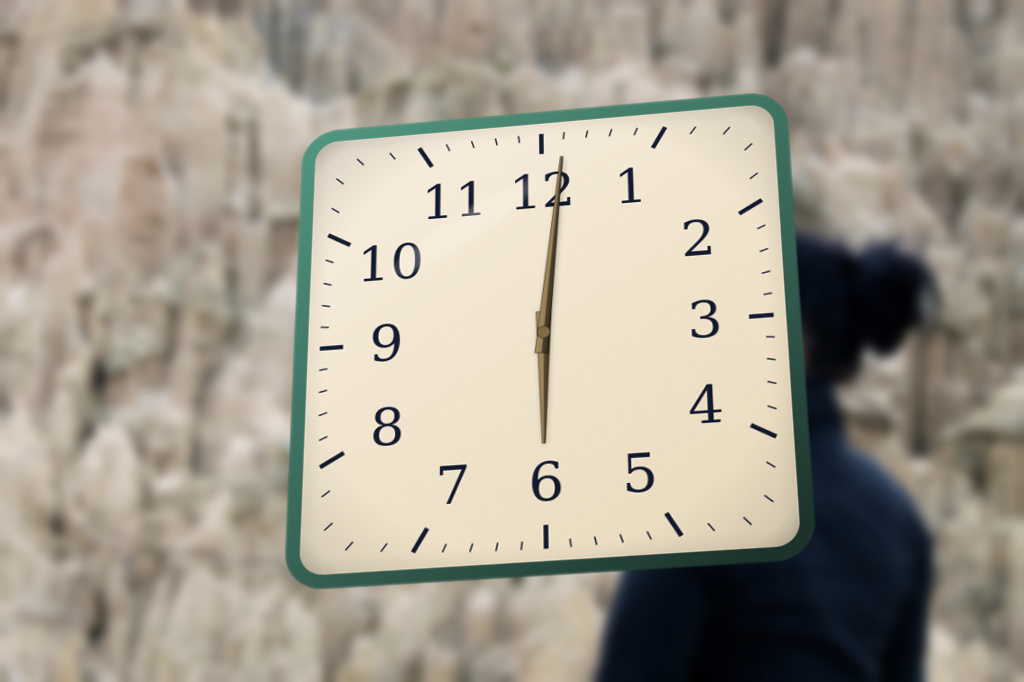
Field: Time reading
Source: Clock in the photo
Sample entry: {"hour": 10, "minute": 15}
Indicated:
{"hour": 6, "minute": 1}
